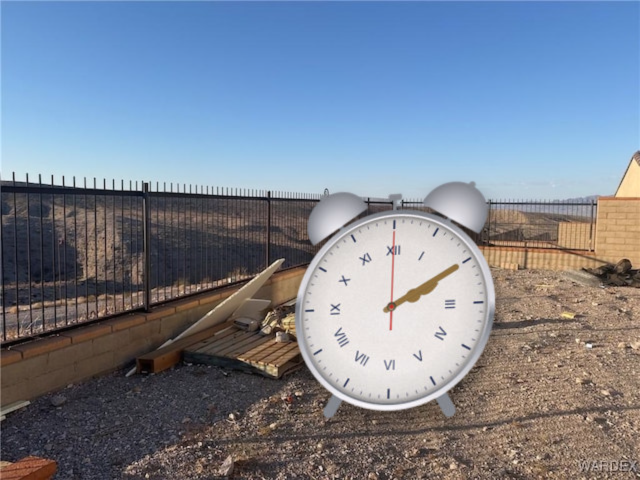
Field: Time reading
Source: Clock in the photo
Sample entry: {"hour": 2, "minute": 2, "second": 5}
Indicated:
{"hour": 2, "minute": 10, "second": 0}
